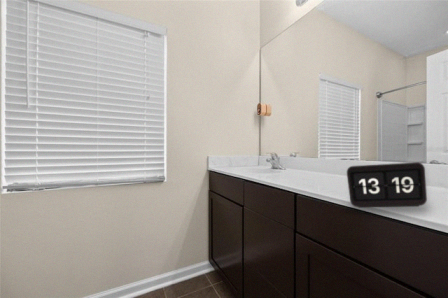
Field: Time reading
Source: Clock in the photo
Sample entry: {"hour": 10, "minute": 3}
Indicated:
{"hour": 13, "minute": 19}
